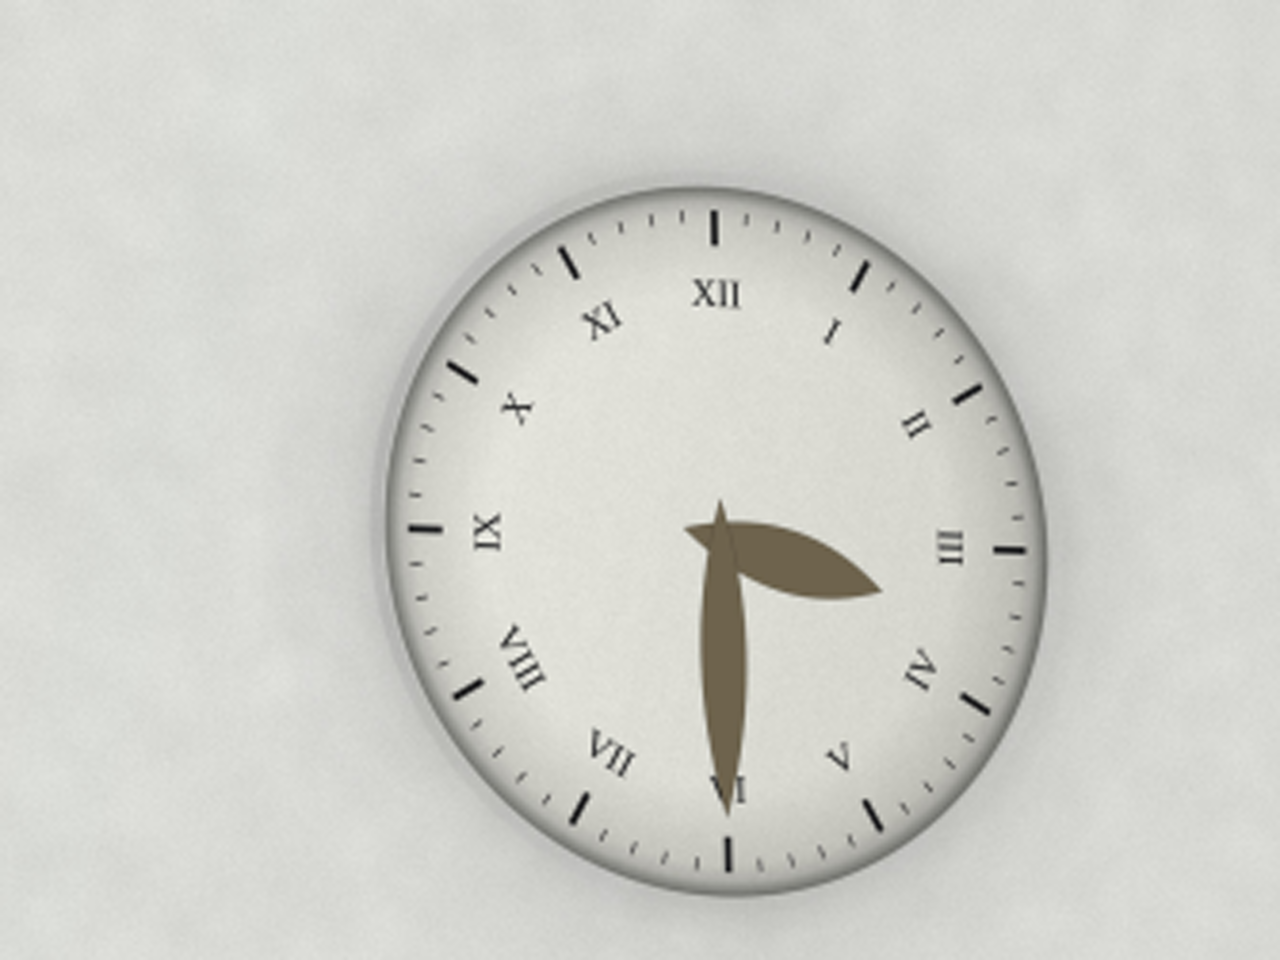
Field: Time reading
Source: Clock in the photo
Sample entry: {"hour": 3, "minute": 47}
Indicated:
{"hour": 3, "minute": 30}
